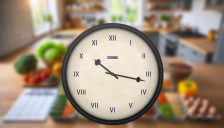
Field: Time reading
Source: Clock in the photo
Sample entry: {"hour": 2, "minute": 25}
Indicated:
{"hour": 10, "minute": 17}
